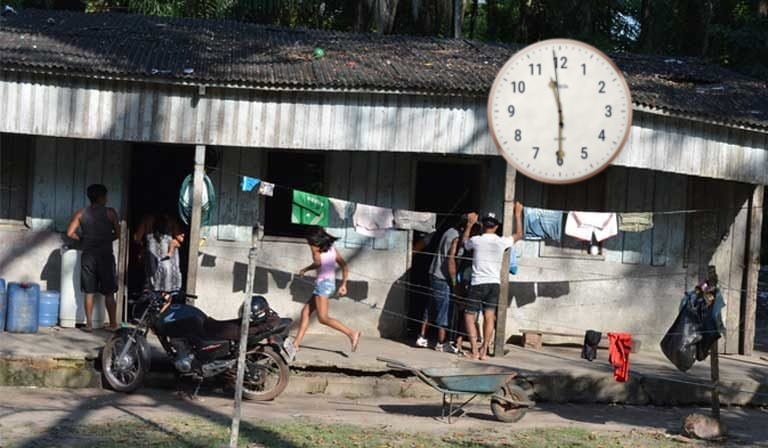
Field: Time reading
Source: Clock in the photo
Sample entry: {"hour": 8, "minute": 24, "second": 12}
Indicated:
{"hour": 11, "minute": 29, "second": 59}
